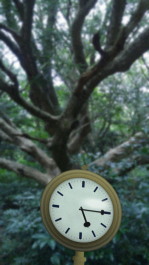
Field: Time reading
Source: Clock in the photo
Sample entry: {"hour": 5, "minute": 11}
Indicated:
{"hour": 5, "minute": 15}
